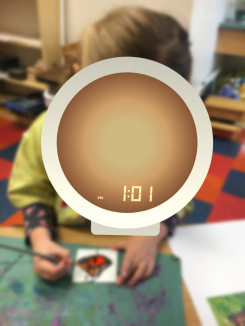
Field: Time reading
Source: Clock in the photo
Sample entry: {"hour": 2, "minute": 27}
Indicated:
{"hour": 1, "minute": 1}
